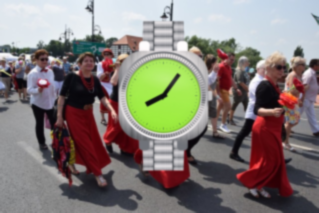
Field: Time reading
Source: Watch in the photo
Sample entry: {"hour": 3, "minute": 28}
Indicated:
{"hour": 8, "minute": 6}
